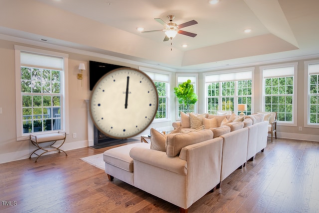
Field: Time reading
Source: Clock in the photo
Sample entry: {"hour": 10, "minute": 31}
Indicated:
{"hour": 12, "minute": 0}
